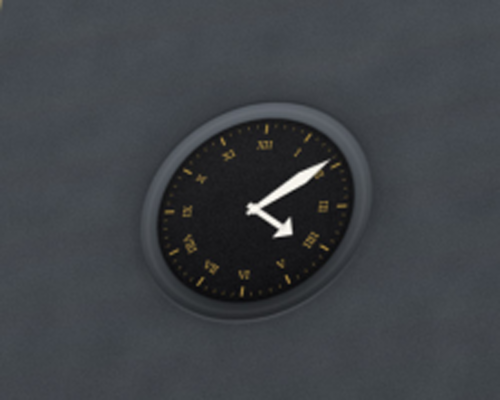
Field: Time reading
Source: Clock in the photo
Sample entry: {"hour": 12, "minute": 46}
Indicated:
{"hour": 4, "minute": 9}
